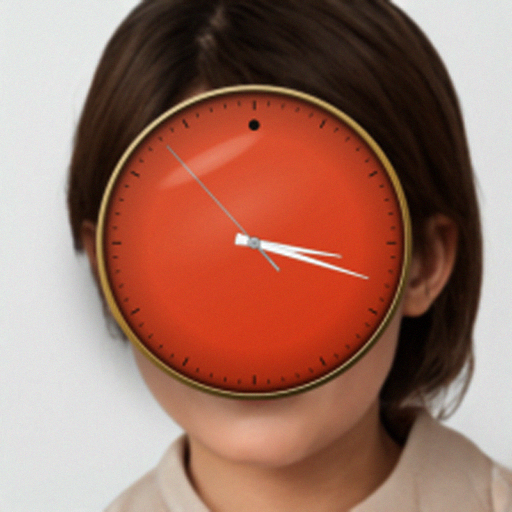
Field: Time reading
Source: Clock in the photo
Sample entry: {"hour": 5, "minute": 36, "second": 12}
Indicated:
{"hour": 3, "minute": 17, "second": 53}
